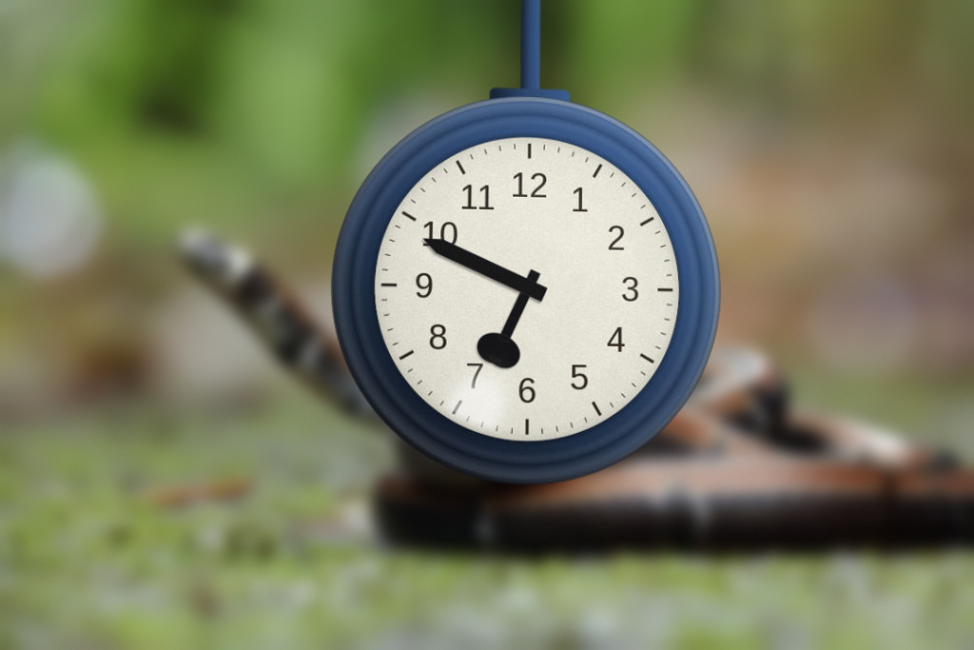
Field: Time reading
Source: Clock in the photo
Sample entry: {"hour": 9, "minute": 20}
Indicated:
{"hour": 6, "minute": 49}
